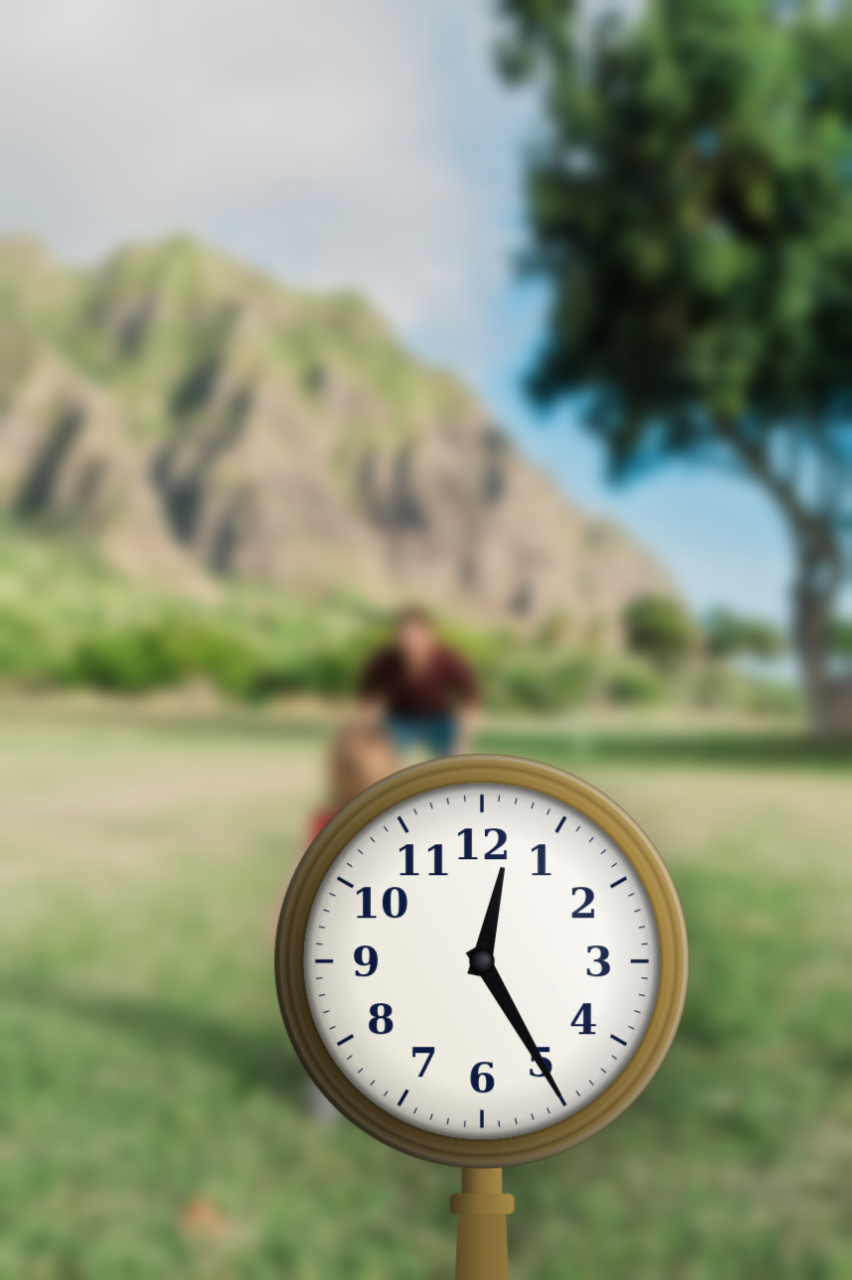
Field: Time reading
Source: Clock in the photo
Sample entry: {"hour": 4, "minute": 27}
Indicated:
{"hour": 12, "minute": 25}
